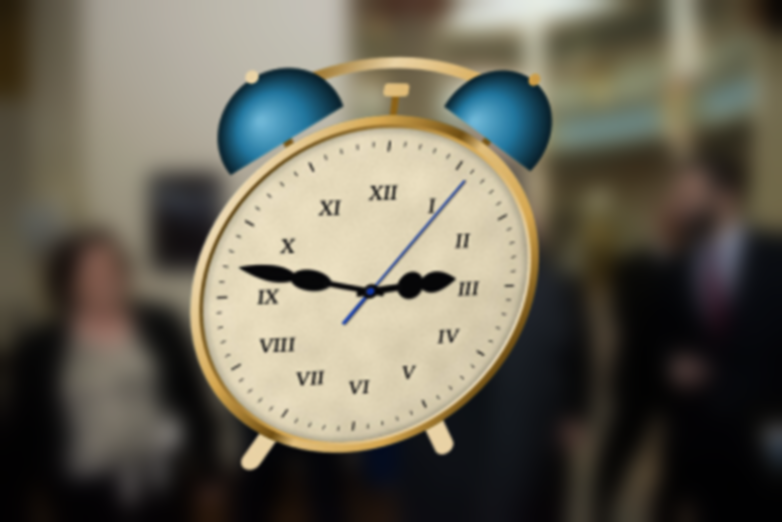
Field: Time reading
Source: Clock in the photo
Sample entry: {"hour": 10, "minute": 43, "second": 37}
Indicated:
{"hour": 2, "minute": 47, "second": 6}
